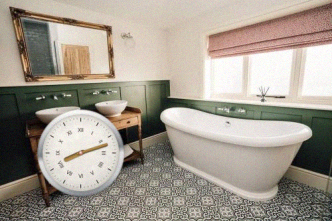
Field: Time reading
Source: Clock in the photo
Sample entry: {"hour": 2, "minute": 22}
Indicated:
{"hour": 8, "minute": 12}
